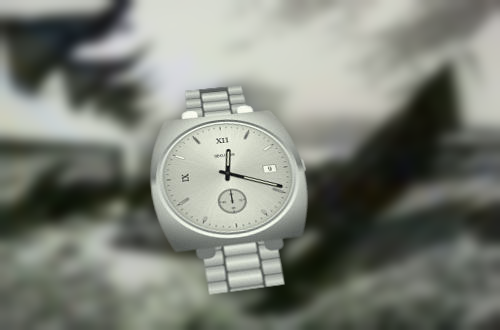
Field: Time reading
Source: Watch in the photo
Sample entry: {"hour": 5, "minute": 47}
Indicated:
{"hour": 12, "minute": 19}
